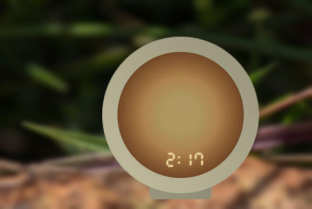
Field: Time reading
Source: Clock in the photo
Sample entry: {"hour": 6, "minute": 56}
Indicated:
{"hour": 2, "minute": 17}
